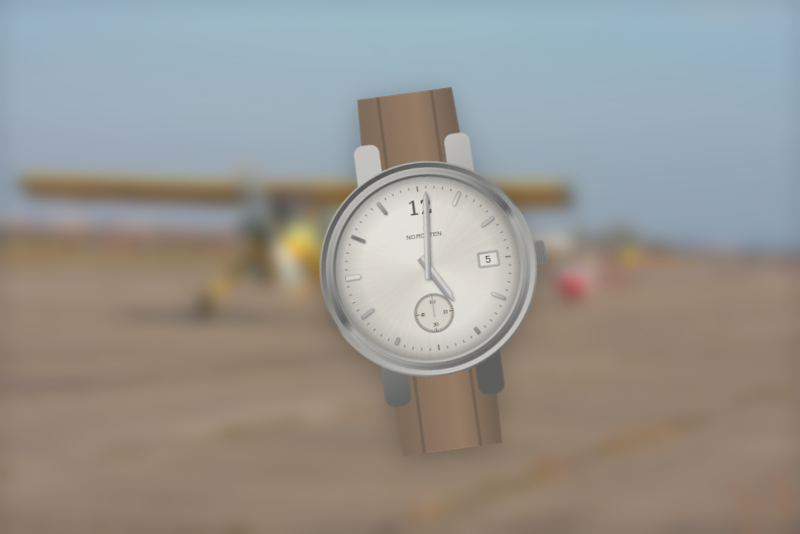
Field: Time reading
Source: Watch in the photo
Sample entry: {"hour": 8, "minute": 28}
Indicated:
{"hour": 5, "minute": 1}
